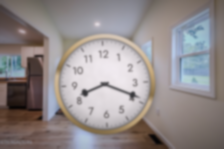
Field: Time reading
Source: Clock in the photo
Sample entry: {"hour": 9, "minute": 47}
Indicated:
{"hour": 8, "minute": 19}
